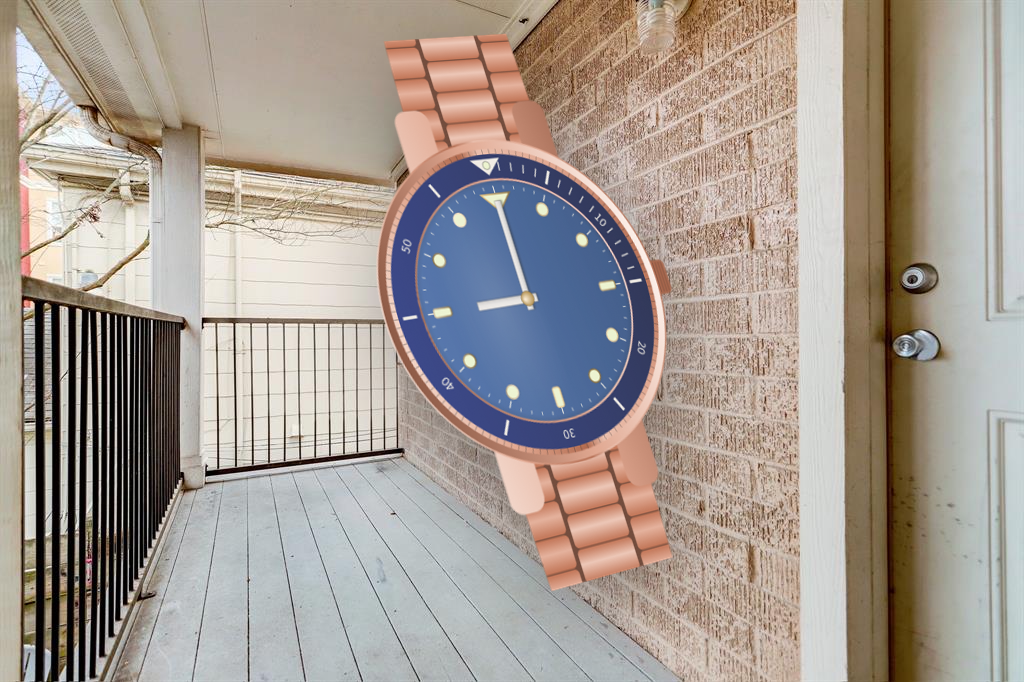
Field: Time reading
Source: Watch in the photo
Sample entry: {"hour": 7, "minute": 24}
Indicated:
{"hour": 9, "minute": 0}
